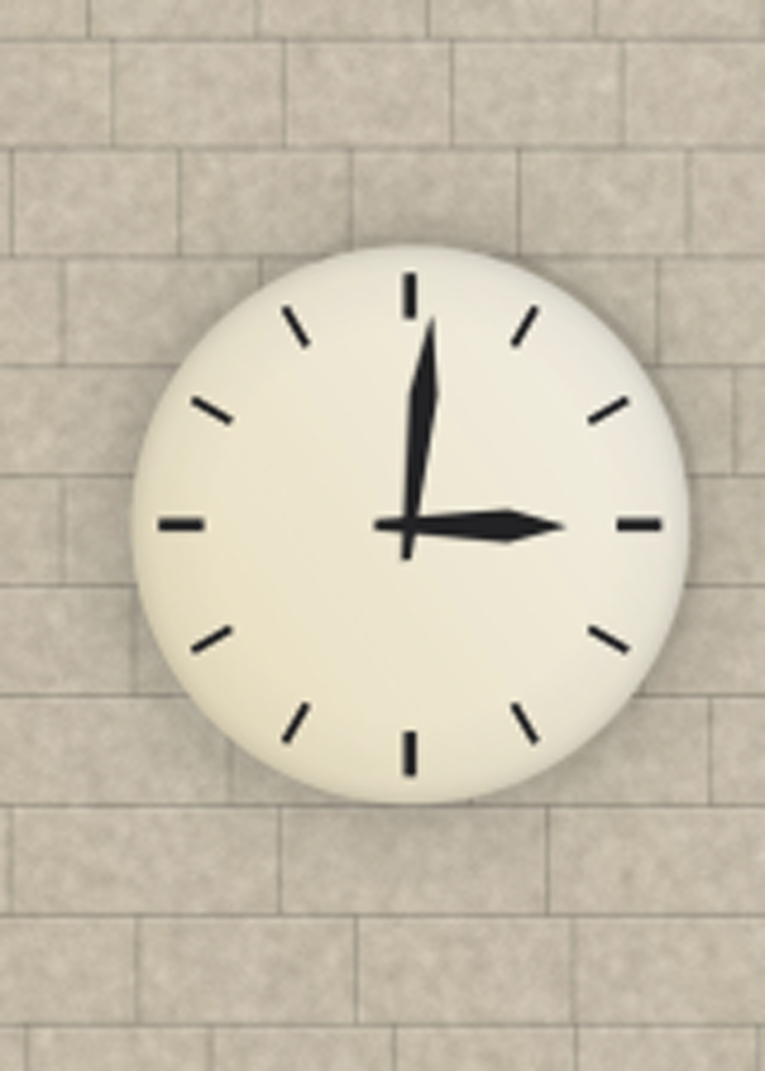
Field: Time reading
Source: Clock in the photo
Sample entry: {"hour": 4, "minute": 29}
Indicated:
{"hour": 3, "minute": 1}
